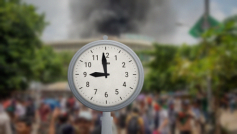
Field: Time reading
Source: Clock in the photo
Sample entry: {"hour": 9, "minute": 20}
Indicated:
{"hour": 8, "minute": 59}
